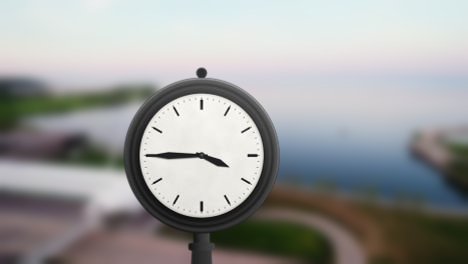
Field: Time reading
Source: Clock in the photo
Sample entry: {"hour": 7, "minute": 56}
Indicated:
{"hour": 3, "minute": 45}
